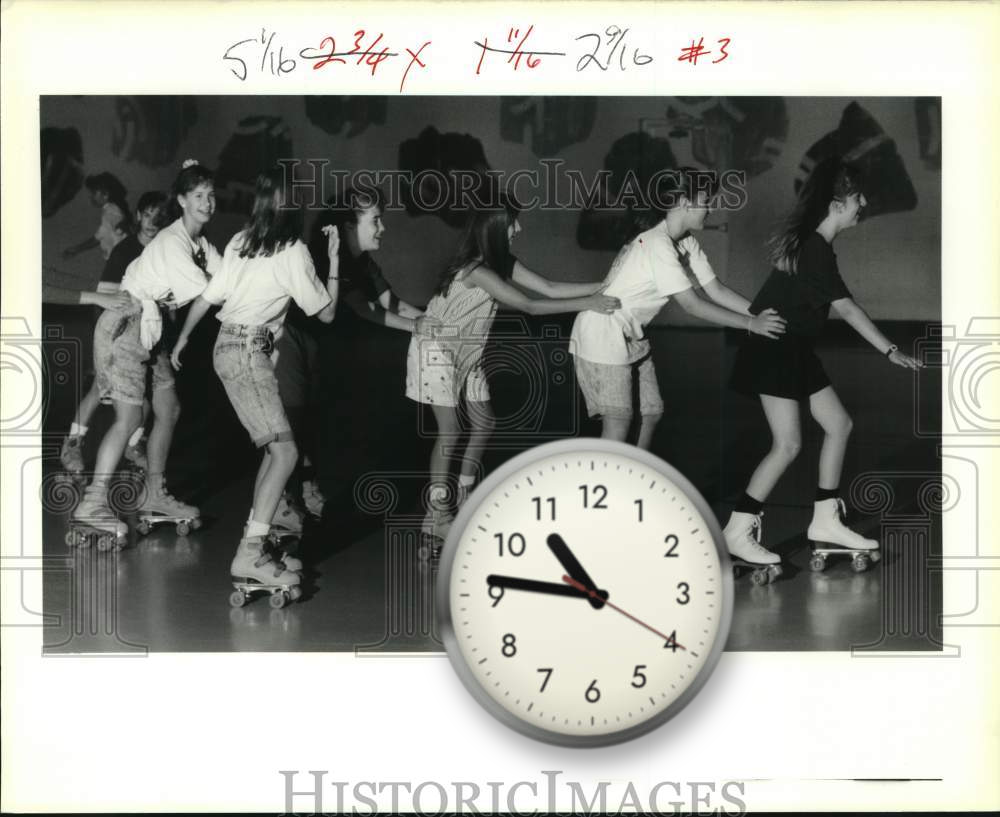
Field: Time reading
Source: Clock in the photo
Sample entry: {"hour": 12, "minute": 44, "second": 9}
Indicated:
{"hour": 10, "minute": 46, "second": 20}
